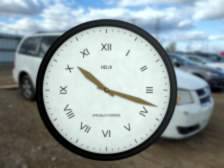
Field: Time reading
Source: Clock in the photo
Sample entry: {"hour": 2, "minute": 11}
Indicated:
{"hour": 10, "minute": 18}
